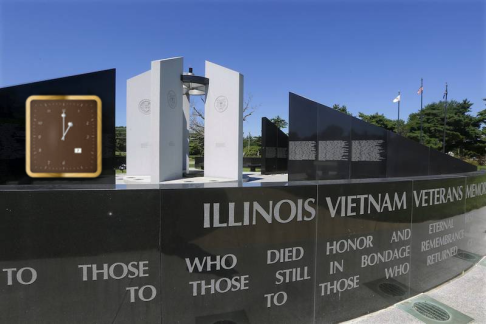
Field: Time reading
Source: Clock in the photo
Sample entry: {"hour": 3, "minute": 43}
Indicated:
{"hour": 1, "minute": 0}
